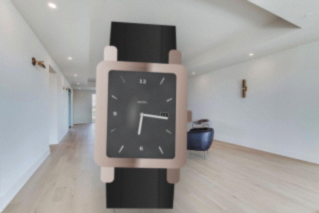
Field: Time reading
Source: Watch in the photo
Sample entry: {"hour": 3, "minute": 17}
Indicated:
{"hour": 6, "minute": 16}
